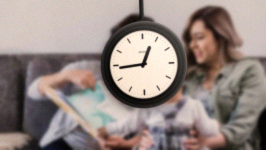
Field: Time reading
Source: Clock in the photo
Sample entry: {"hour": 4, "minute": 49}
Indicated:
{"hour": 12, "minute": 44}
